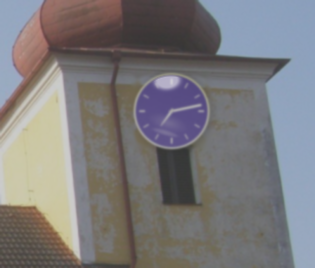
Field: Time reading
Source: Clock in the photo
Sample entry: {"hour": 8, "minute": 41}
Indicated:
{"hour": 7, "minute": 13}
